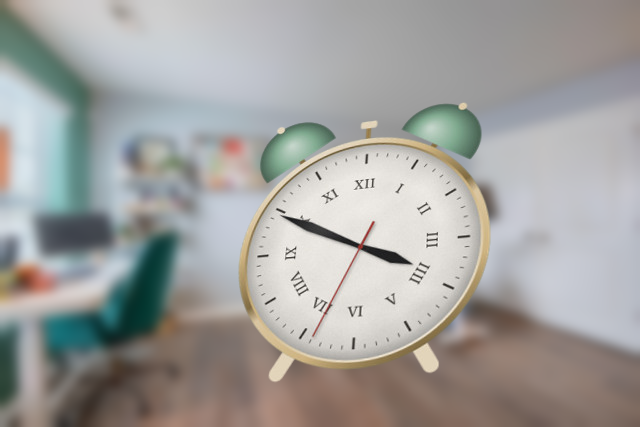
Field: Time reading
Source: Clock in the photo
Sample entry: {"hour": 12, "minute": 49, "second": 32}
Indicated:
{"hour": 3, "minute": 49, "second": 34}
